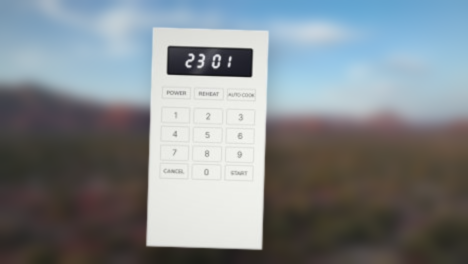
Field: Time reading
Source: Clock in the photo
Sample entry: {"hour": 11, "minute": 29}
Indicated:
{"hour": 23, "minute": 1}
